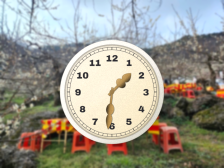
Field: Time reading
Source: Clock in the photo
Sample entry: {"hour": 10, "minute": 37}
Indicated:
{"hour": 1, "minute": 31}
